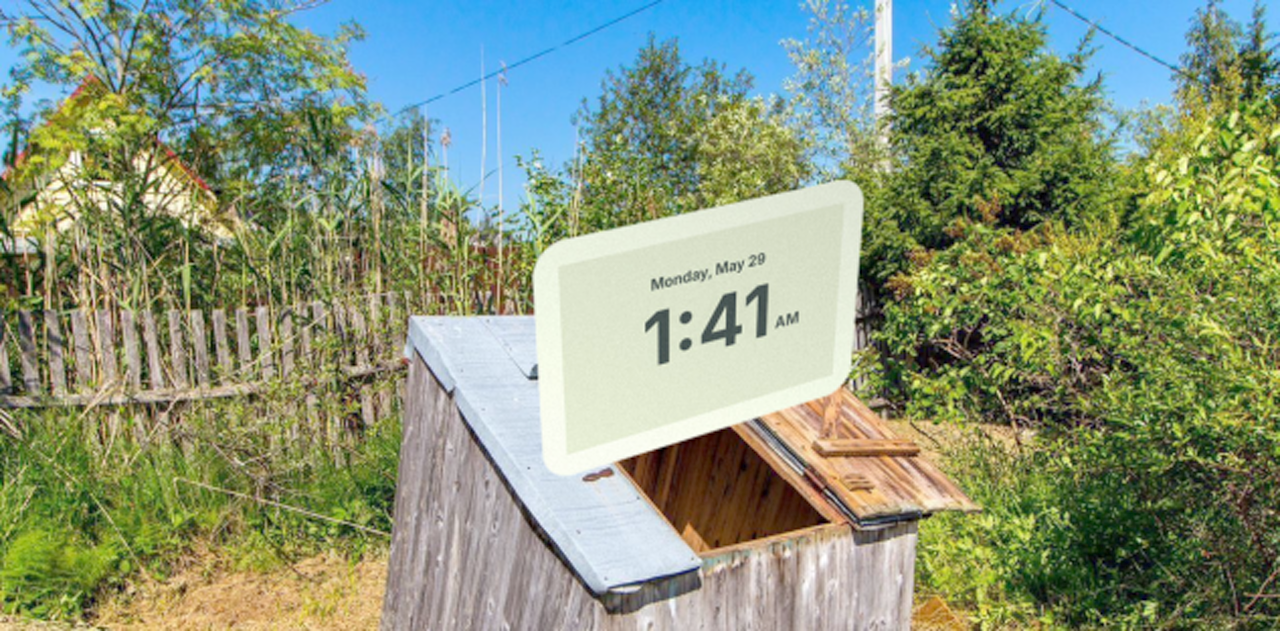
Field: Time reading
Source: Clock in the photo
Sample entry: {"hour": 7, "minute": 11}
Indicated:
{"hour": 1, "minute": 41}
